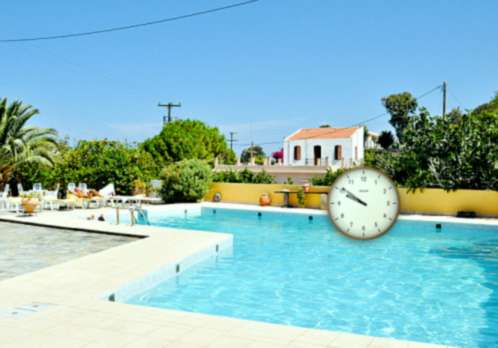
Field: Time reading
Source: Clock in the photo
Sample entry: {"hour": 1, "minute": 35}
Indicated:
{"hour": 9, "minute": 51}
